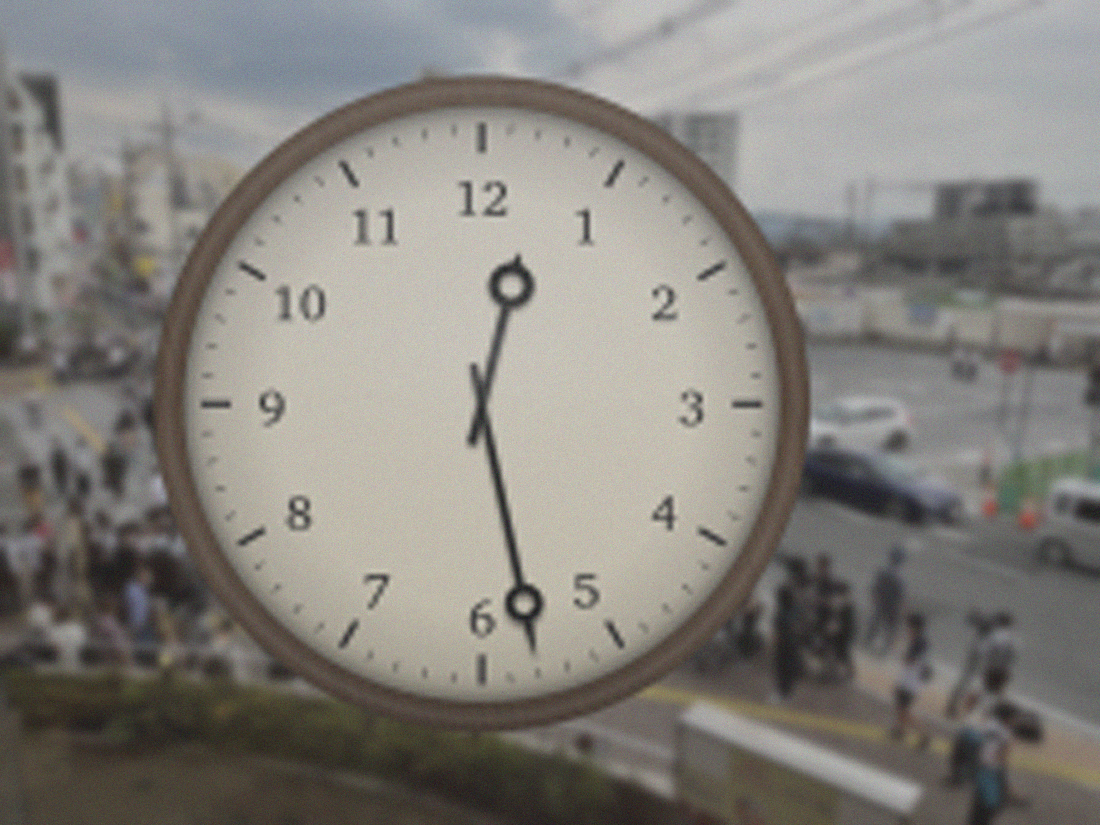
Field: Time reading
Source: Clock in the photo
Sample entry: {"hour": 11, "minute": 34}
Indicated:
{"hour": 12, "minute": 28}
